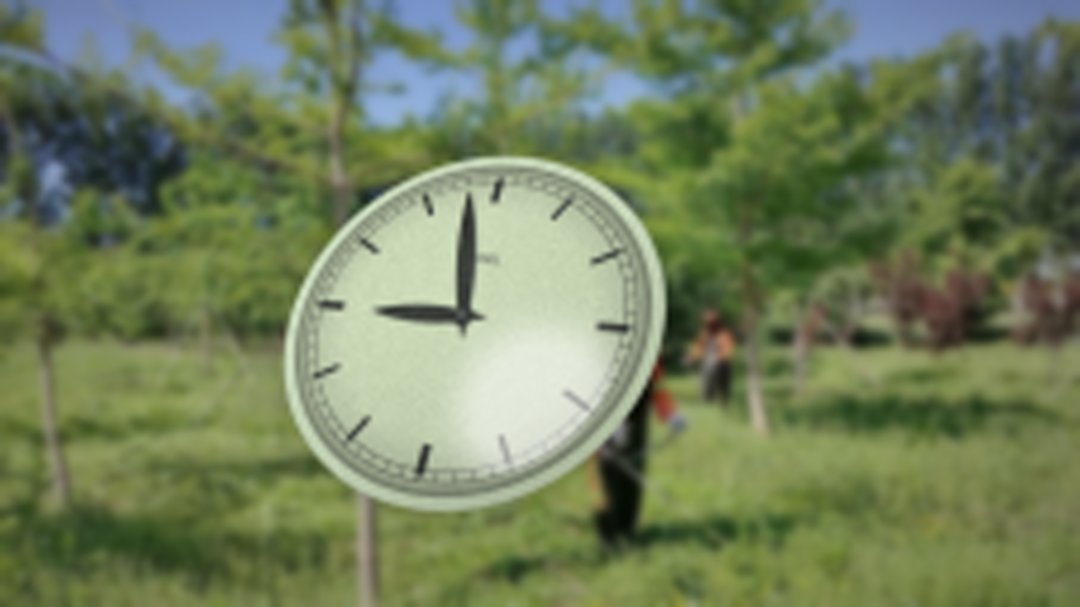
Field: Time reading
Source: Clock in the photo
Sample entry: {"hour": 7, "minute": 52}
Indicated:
{"hour": 8, "minute": 58}
